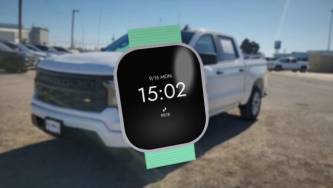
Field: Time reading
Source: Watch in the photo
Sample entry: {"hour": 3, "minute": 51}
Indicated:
{"hour": 15, "minute": 2}
